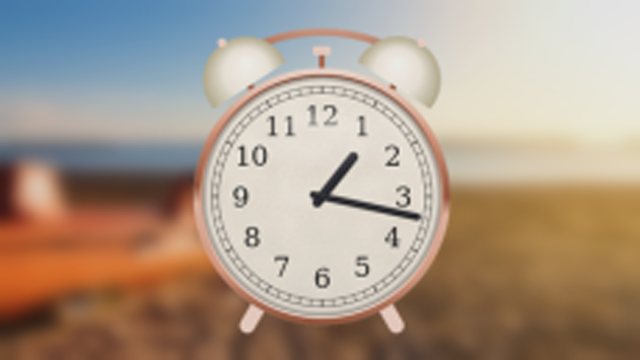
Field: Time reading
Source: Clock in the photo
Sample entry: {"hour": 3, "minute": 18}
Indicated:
{"hour": 1, "minute": 17}
